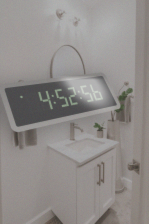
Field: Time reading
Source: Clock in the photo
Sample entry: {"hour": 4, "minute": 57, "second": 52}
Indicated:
{"hour": 4, "minute": 52, "second": 56}
